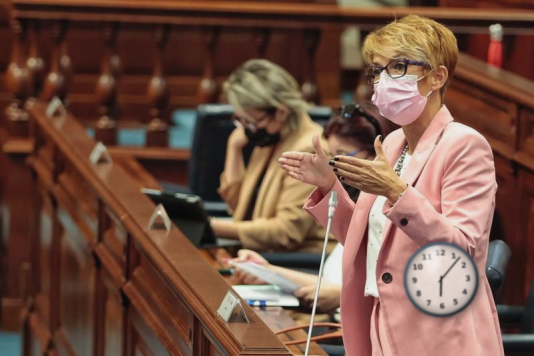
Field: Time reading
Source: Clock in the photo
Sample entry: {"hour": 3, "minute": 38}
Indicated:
{"hour": 6, "minute": 7}
